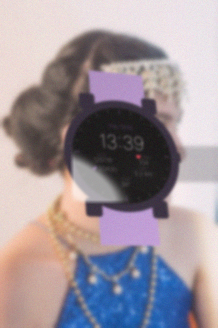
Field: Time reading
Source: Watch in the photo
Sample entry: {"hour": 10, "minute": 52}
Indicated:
{"hour": 13, "minute": 39}
